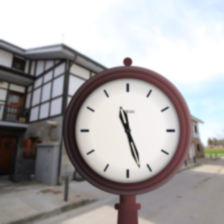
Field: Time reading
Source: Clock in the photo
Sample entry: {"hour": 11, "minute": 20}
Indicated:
{"hour": 11, "minute": 27}
